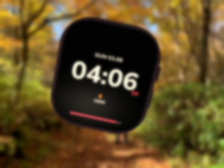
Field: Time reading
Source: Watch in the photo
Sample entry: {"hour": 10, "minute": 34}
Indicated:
{"hour": 4, "minute": 6}
